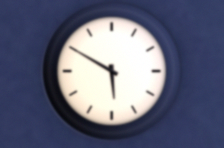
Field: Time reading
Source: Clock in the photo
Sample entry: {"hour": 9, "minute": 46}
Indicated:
{"hour": 5, "minute": 50}
